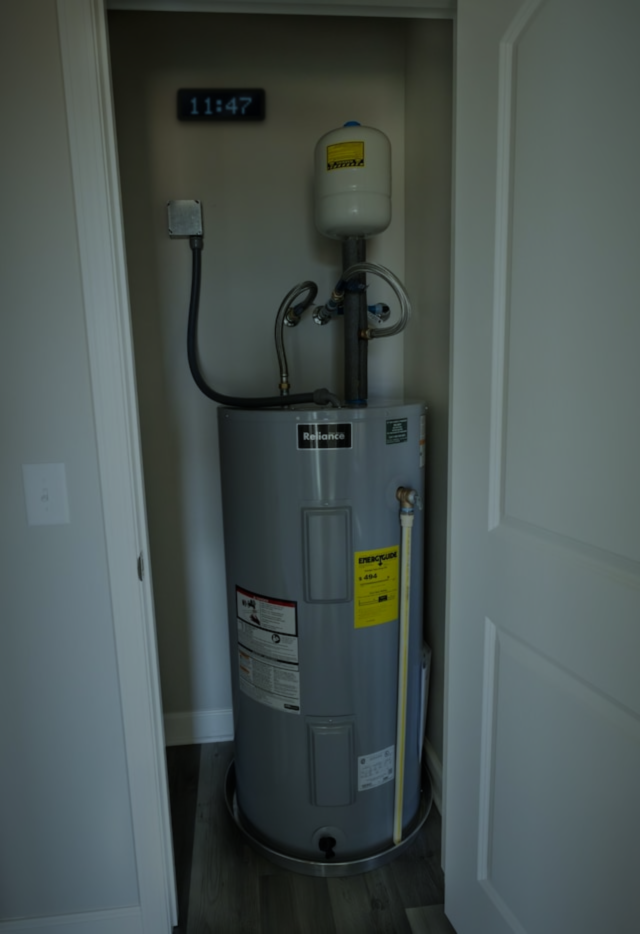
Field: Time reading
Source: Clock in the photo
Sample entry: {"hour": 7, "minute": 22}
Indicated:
{"hour": 11, "minute": 47}
